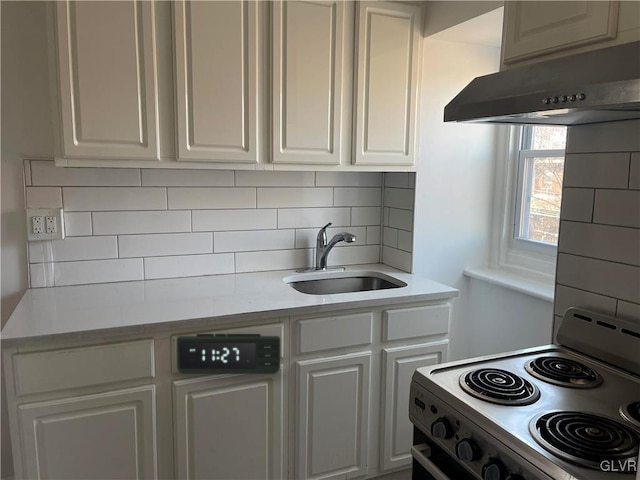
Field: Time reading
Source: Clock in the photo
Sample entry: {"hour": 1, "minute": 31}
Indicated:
{"hour": 11, "minute": 27}
